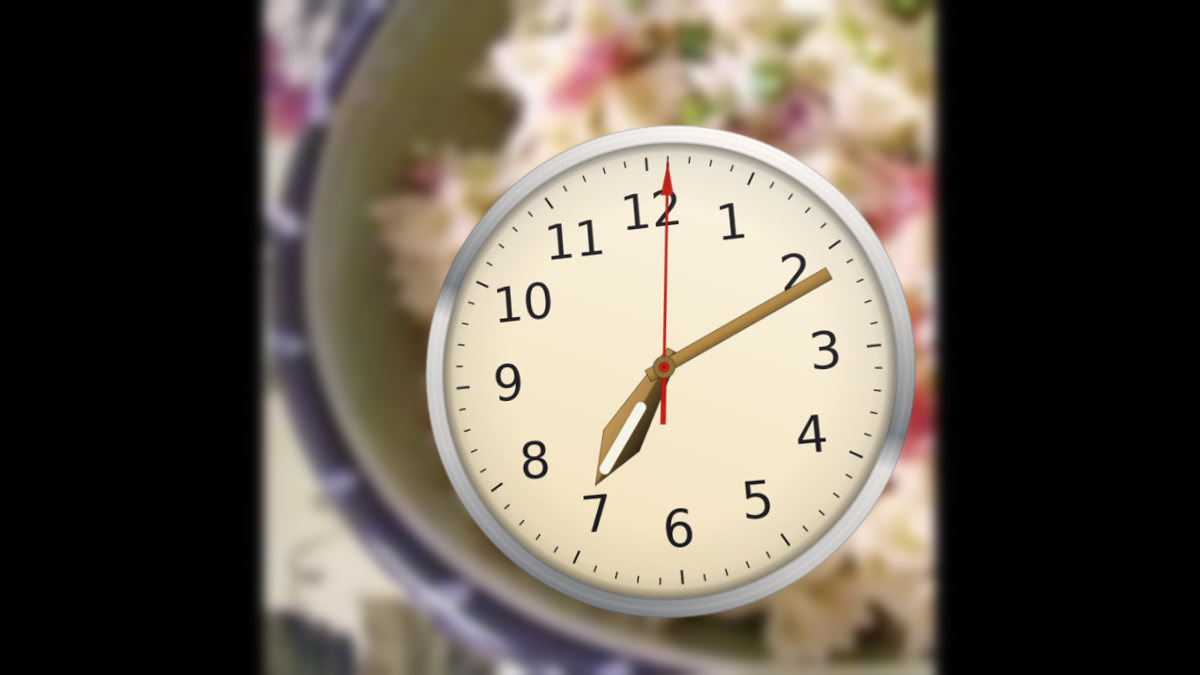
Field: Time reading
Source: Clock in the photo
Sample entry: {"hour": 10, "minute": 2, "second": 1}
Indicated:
{"hour": 7, "minute": 11, "second": 1}
